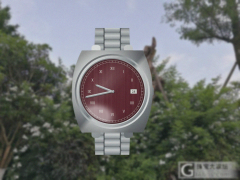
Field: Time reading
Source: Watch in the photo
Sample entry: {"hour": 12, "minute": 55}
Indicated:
{"hour": 9, "minute": 43}
